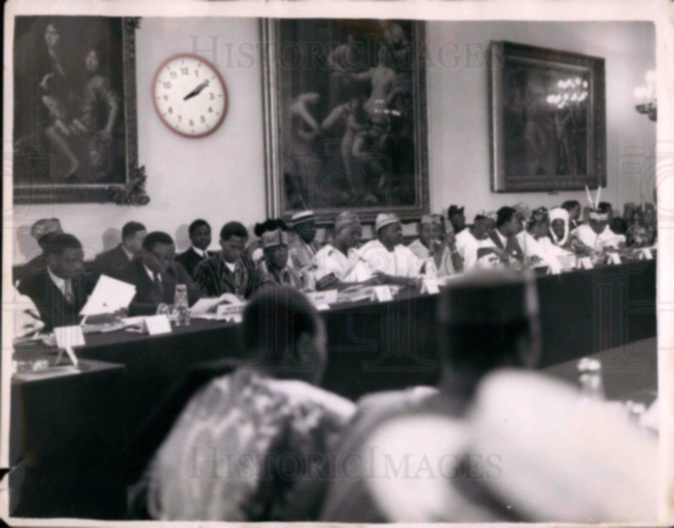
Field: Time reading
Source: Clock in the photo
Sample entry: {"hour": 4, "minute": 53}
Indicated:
{"hour": 2, "minute": 10}
